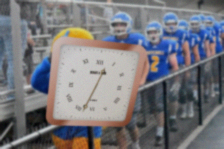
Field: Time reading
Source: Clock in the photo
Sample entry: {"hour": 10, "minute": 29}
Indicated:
{"hour": 12, "minute": 33}
